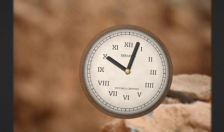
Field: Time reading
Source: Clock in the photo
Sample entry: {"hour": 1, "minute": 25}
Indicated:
{"hour": 10, "minute": 3}
